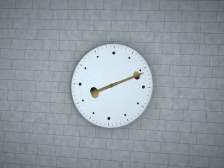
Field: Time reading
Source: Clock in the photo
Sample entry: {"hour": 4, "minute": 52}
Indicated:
{"hour": 8, "minute": 11}
